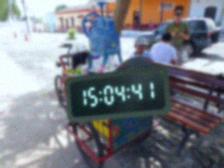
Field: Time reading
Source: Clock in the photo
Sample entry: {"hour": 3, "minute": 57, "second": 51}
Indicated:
{"hour": 15, "minute": 4, "second": 41}
